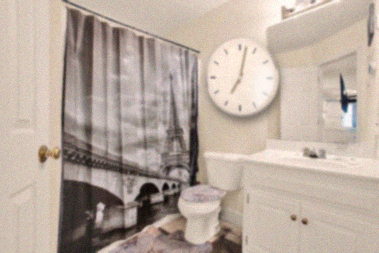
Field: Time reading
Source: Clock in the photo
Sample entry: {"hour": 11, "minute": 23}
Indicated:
{"hour": 7, "minute": 2}
